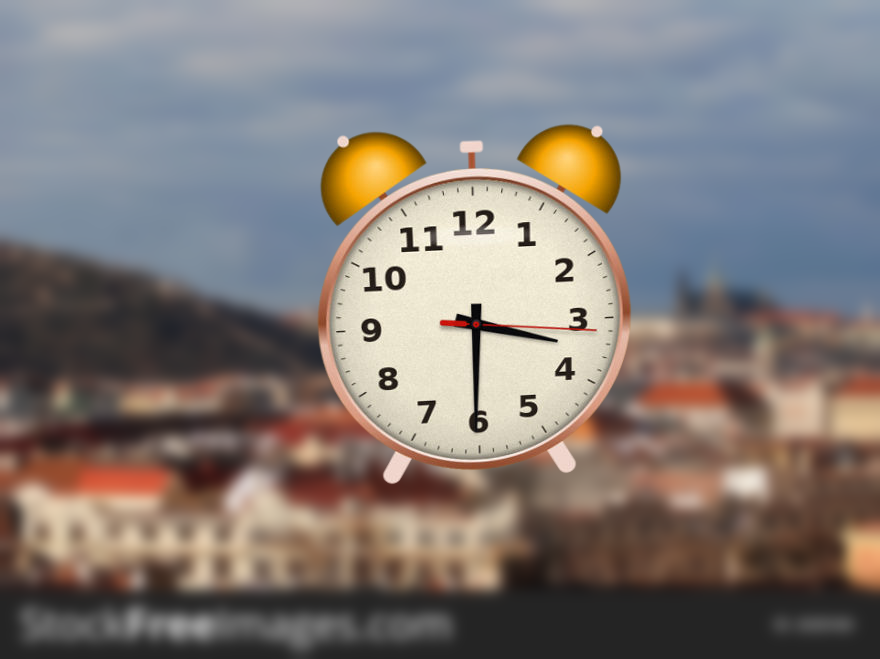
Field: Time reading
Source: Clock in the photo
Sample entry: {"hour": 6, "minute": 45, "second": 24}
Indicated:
{"hour": 3, "minute": 30, "second": 16}
